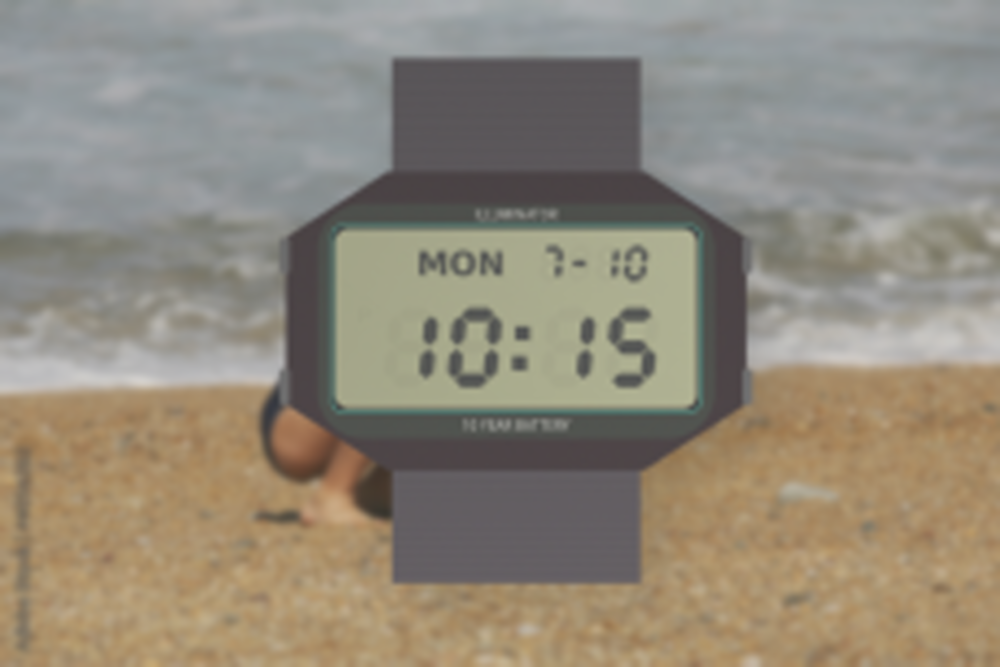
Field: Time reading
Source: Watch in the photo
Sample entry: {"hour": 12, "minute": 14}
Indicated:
{"hour": 10, "minute": 15}
